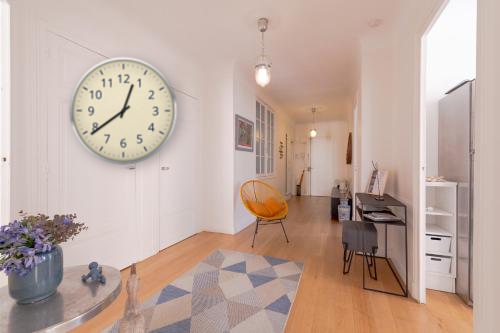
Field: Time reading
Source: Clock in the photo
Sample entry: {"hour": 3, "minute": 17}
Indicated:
{"hour": 12, "minute": 39}
